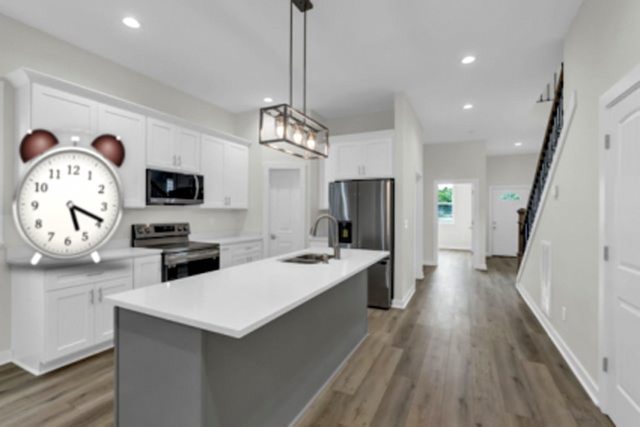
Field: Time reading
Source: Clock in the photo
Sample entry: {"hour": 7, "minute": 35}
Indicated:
{"hour": 5, "minute": 19}
